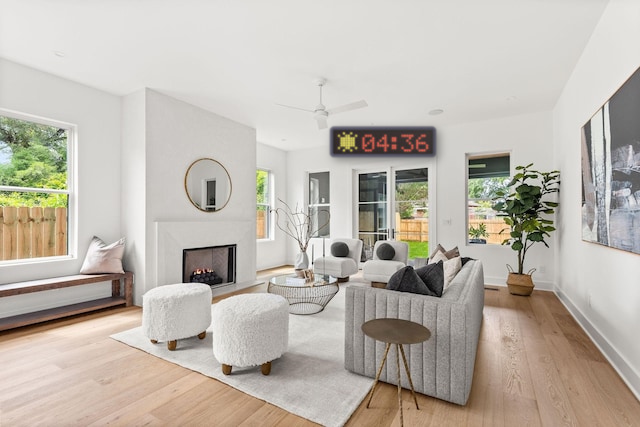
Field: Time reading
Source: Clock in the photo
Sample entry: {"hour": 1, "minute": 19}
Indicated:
{"hour": 4, "minute": 36}
